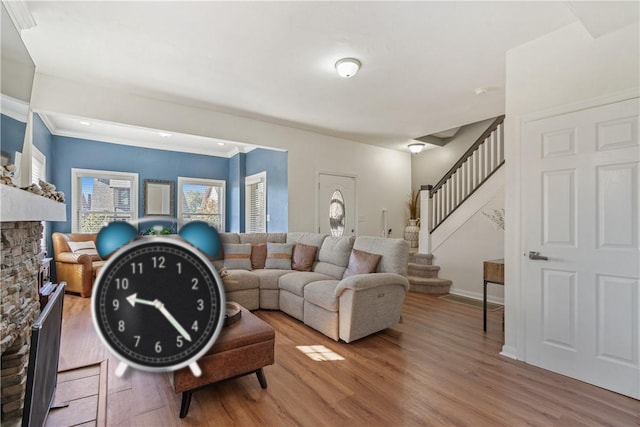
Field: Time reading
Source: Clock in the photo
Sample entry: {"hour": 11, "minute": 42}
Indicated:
{"hour": 9, "minute": 23}
